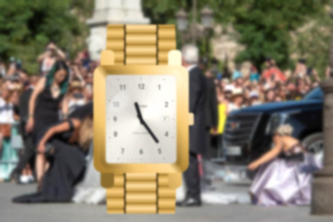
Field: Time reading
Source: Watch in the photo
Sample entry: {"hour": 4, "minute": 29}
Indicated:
{"hour": 11, "minute": 24}
